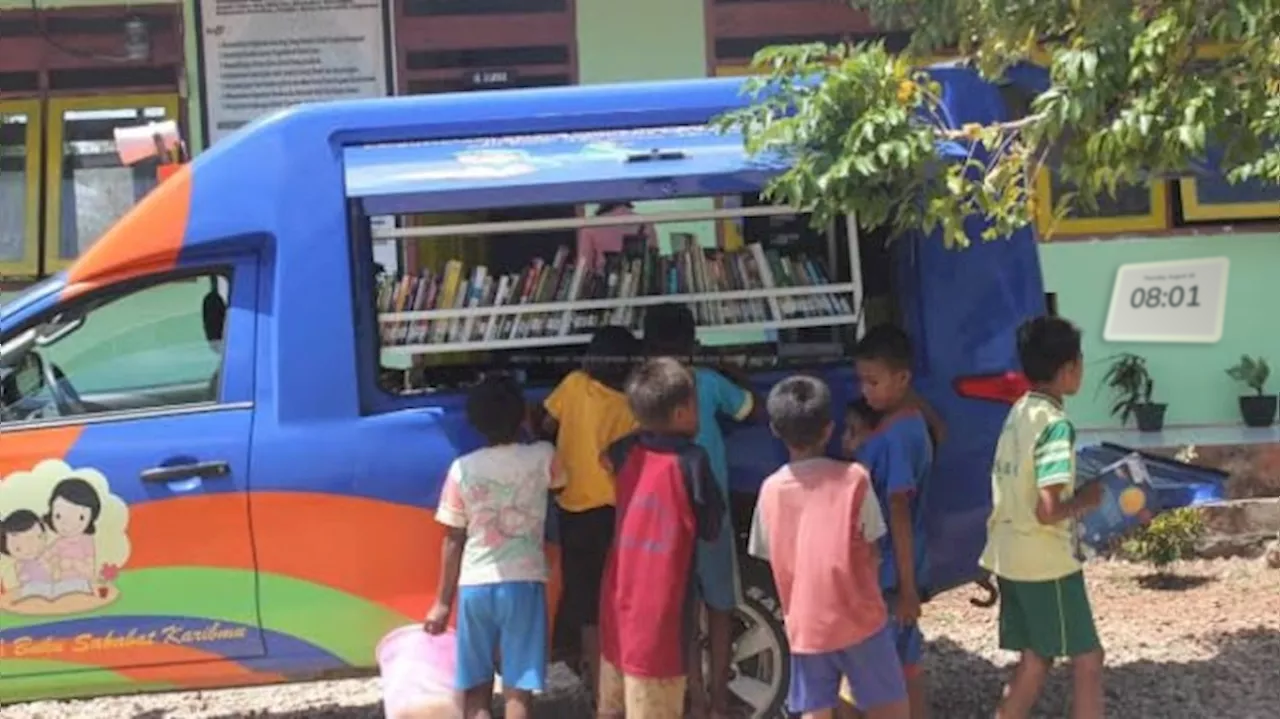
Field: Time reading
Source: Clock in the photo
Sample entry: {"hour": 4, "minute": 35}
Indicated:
{"hour": 8, "minute": 1}
